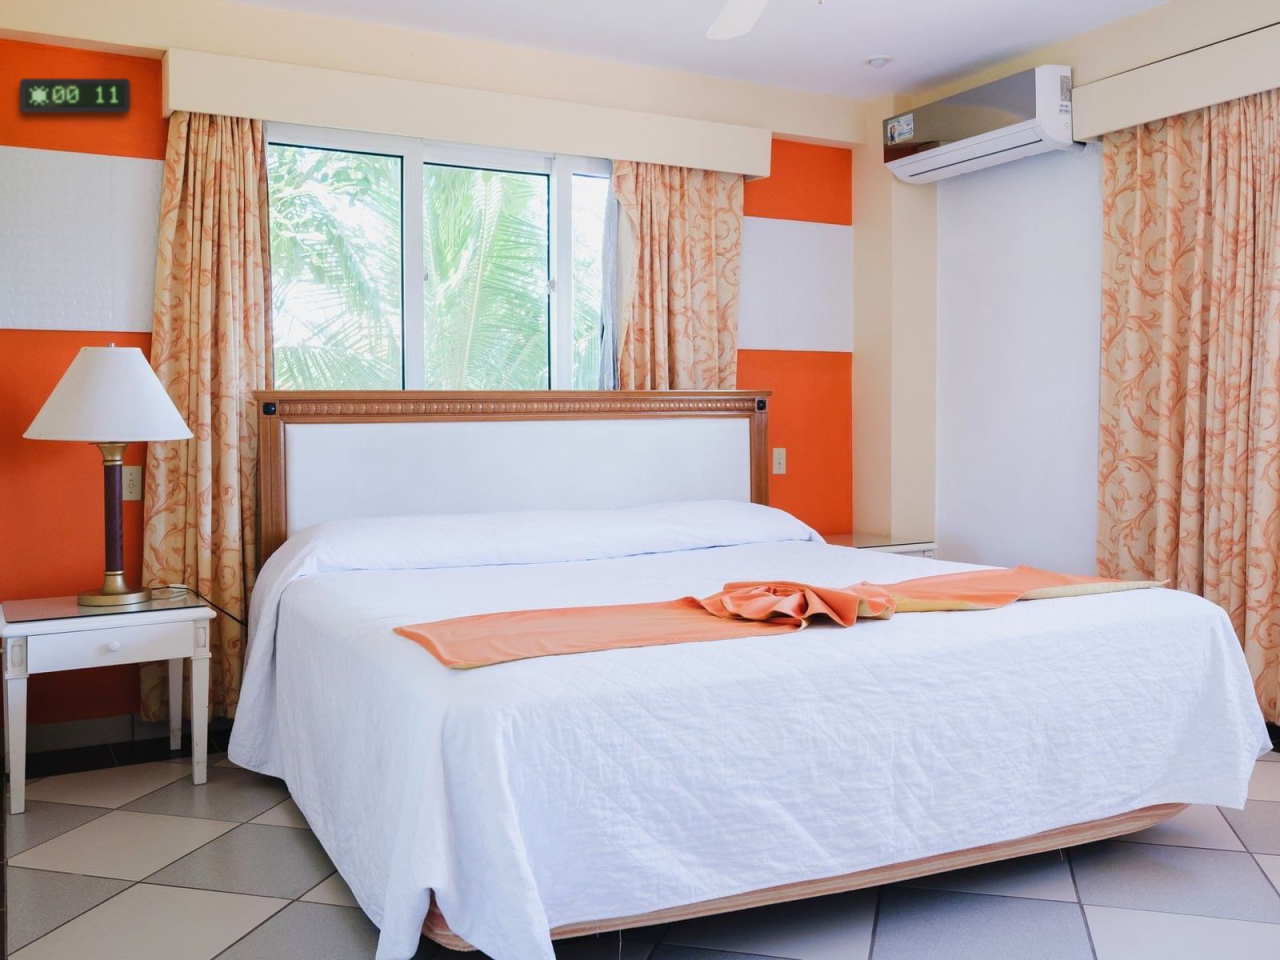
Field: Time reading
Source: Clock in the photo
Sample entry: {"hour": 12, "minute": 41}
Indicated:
{"hour": 0, "minute": 11}
